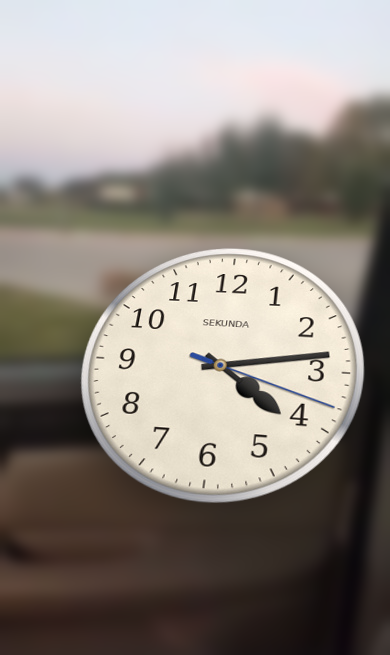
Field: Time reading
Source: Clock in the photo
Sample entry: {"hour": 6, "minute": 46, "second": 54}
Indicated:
{"hour": 4, "minute": 13, "second": 18}
